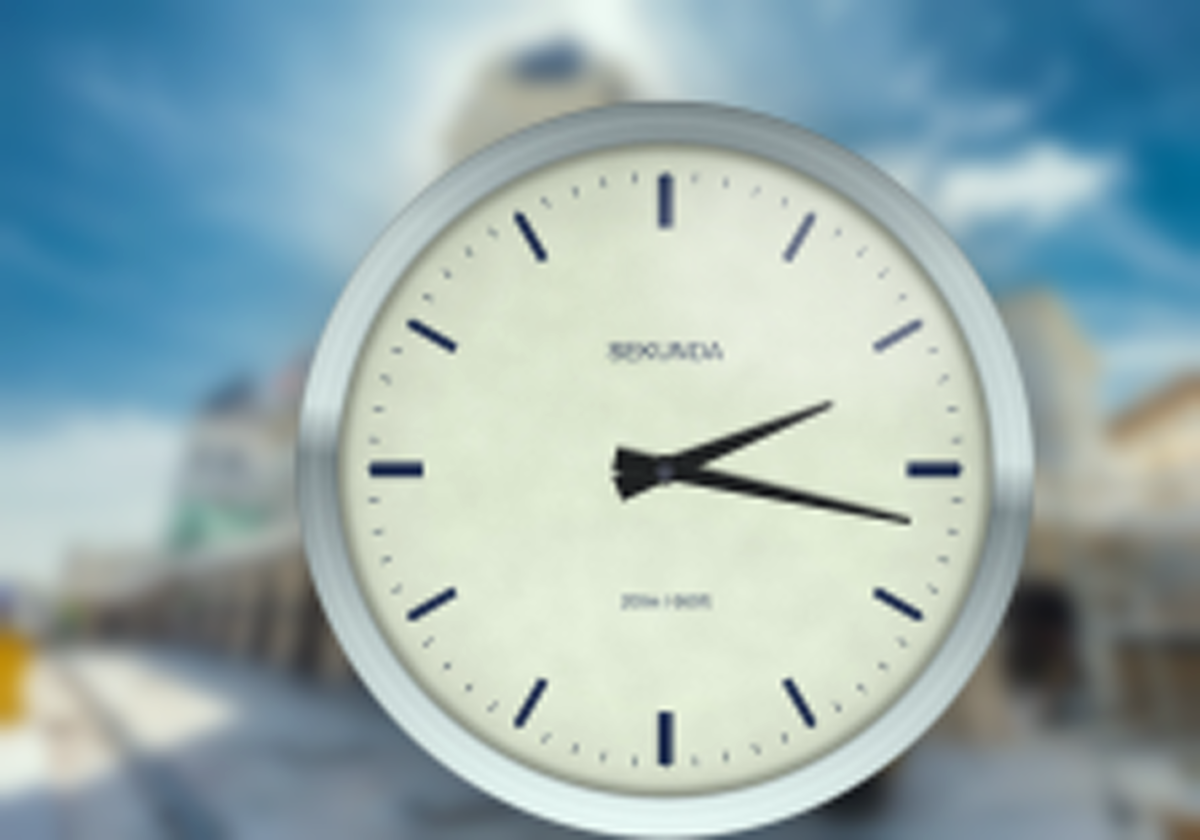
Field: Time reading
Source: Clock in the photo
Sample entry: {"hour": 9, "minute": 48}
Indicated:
{"hour": 2, "minute": 17}
